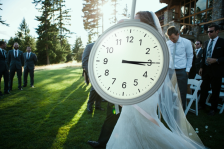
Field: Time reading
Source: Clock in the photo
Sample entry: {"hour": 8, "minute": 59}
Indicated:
{"hour": 3, "minute": 15}
